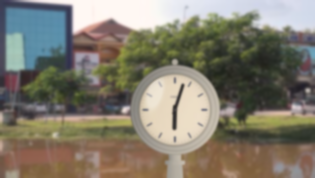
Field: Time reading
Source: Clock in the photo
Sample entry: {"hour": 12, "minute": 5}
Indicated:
{"hour": 6, "minute": 3}
